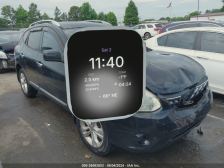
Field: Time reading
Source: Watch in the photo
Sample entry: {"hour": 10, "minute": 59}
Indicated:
{"hour": 11, "minute": 40}
